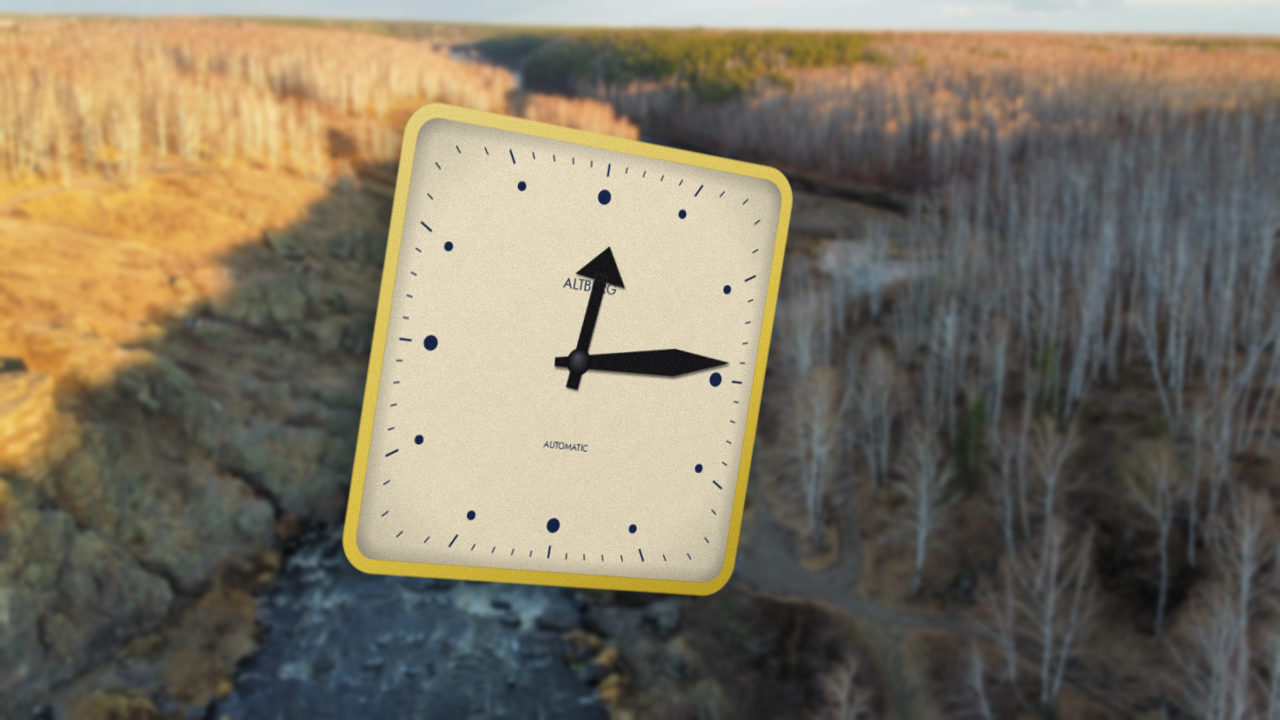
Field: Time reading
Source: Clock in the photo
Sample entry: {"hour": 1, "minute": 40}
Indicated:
{"hour": 12, "minute": 14}
